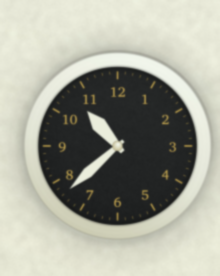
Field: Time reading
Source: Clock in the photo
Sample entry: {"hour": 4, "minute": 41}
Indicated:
{"hour": 10, "minute": 38}
